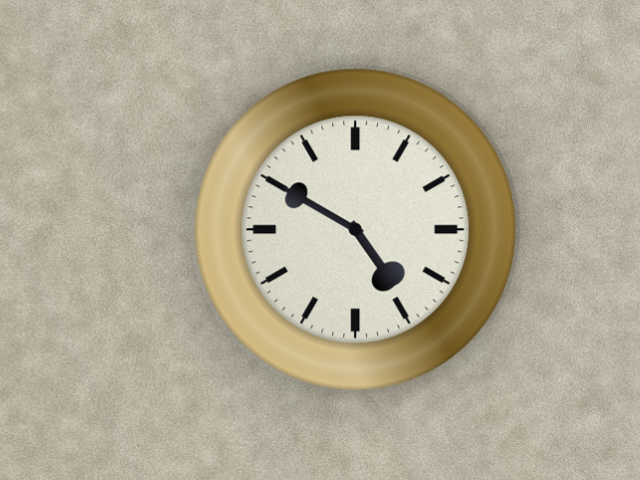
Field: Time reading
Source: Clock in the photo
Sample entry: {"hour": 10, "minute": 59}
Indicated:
{"hour": 4, "minute": 50}
